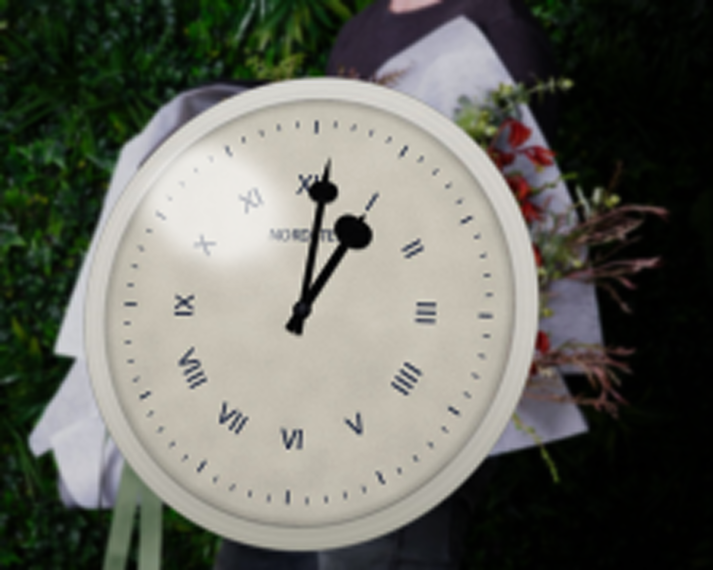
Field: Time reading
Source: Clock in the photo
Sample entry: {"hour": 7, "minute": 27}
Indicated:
{"hour": 1, "minute": 1}
